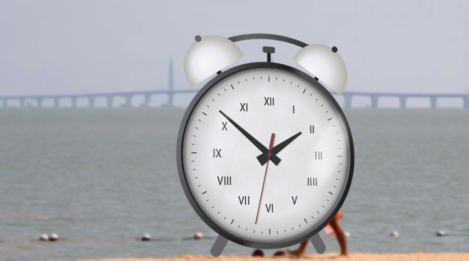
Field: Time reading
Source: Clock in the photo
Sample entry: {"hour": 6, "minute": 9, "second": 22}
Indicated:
{"hour": 1, "minute": 51, "second": 32}
